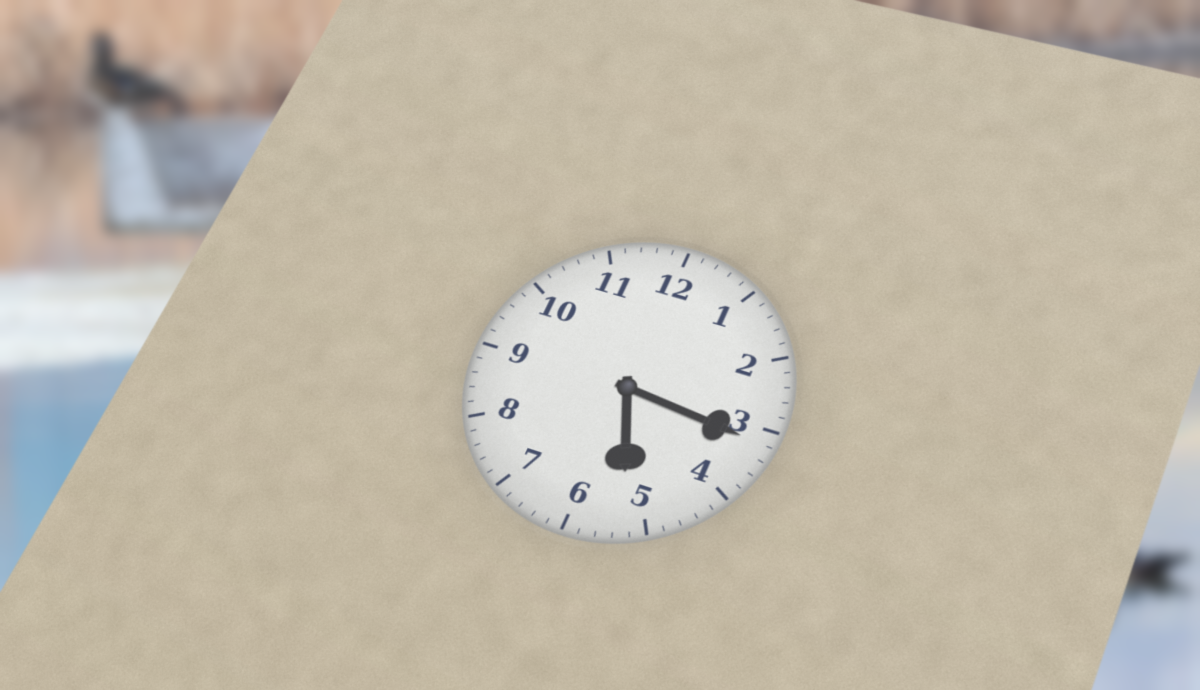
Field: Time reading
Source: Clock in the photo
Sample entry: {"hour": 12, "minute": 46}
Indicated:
{"hour": 5, "minute": 16}
